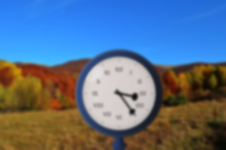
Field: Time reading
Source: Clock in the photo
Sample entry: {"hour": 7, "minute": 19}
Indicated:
{"hour": 3, "minute": 24}
